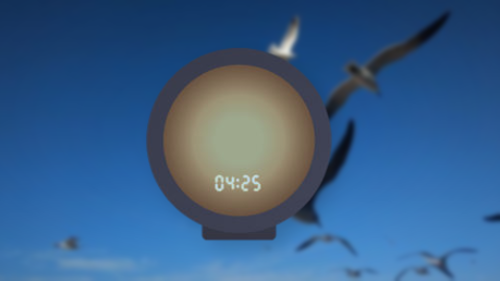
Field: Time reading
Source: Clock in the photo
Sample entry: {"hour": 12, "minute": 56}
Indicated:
{"hour": 4, "minute": 25}
